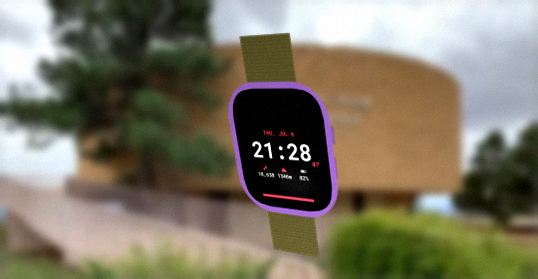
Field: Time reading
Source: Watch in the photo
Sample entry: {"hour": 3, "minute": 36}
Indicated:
{"hour": 21, "minute": 28}
